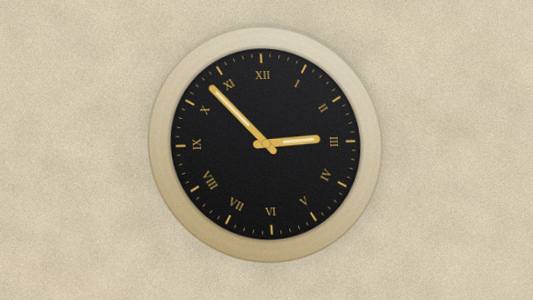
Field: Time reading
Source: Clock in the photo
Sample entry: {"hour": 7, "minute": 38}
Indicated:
{"hour": 2, "minute": 53}
